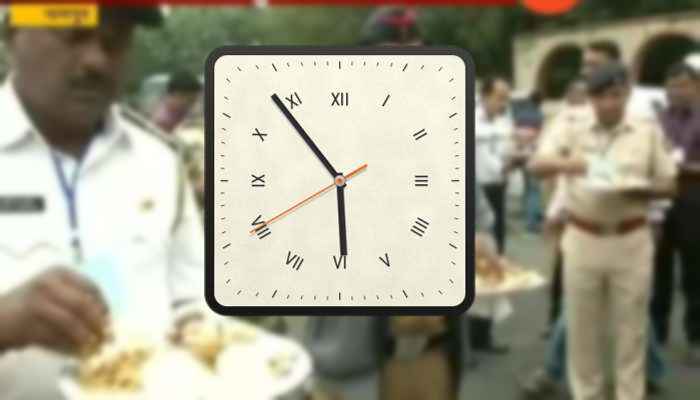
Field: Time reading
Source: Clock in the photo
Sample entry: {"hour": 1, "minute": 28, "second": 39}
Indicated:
{"hour": 5, "minute": 53, "second": 40}
